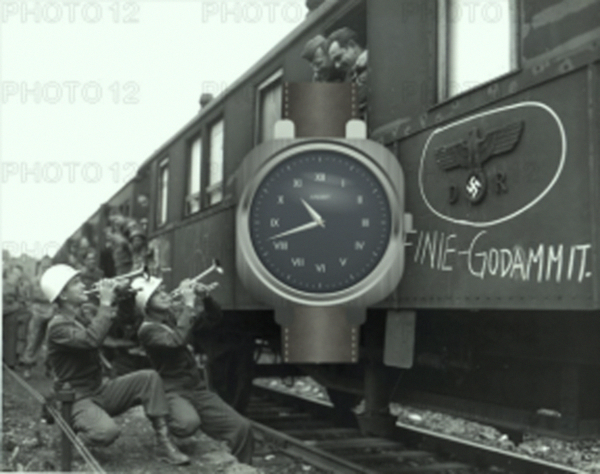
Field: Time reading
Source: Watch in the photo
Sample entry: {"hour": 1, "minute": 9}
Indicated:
{"hour": 10, "minute": 42}
